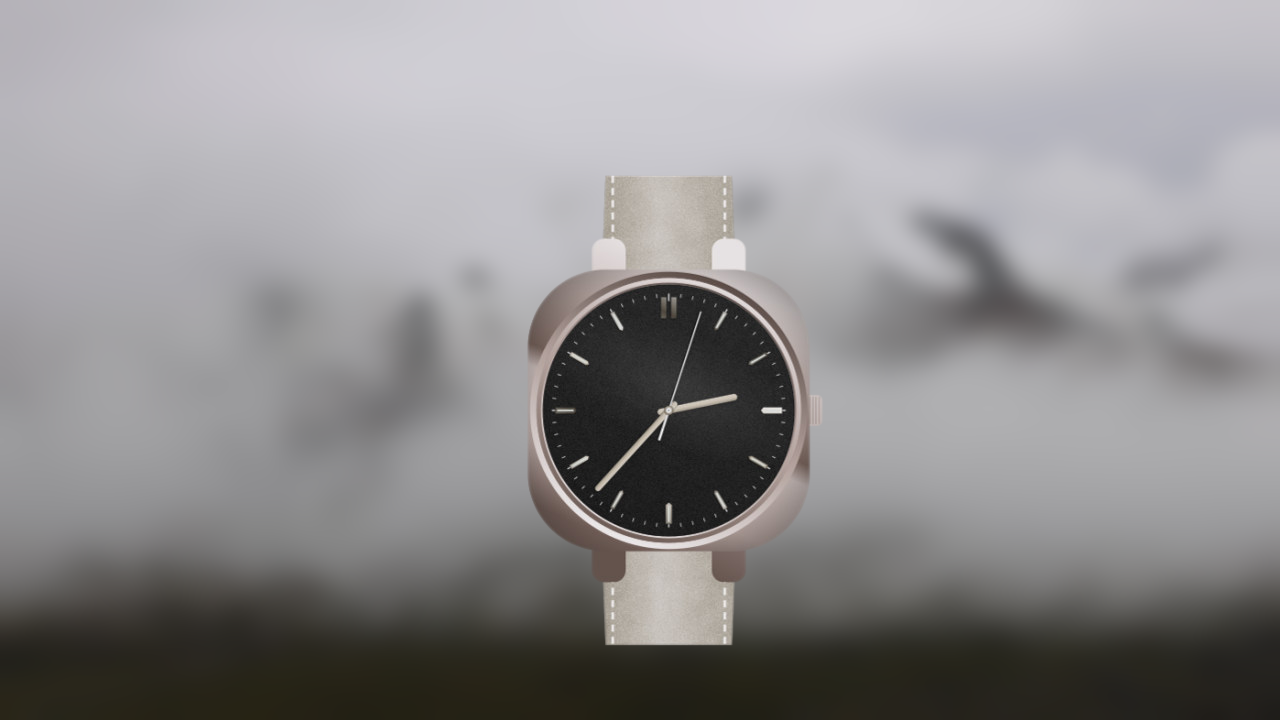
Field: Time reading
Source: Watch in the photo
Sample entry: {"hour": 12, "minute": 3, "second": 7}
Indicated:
{"hour": 2, "minute": 37, "second": 3}
